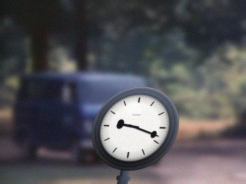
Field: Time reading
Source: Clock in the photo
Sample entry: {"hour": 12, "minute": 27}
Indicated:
{"hour": 9, "minute": 18}
